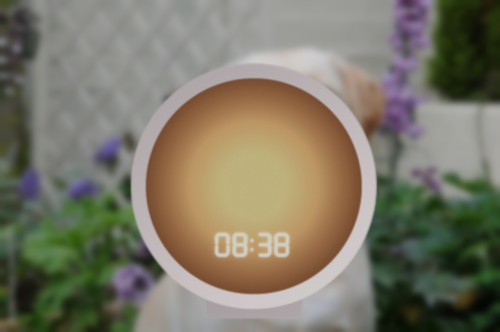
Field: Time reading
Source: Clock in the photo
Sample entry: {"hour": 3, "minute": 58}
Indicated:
{"hour": 8, "minute": 38}
